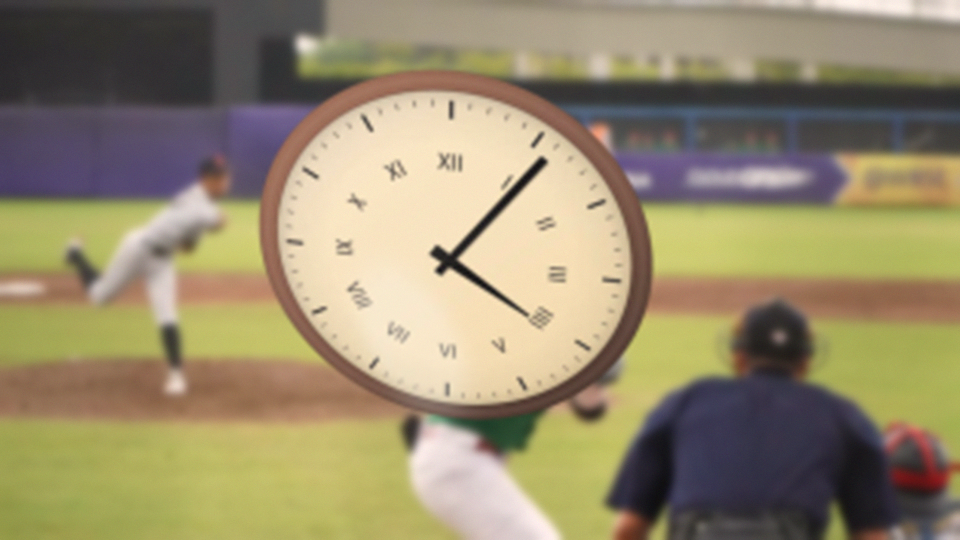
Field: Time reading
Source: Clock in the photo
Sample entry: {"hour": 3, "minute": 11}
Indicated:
{"hour": 4, "minute": 6}
